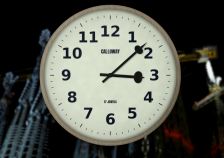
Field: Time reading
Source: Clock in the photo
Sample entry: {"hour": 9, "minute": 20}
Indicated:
{"hour": 3, "minute": 8}
